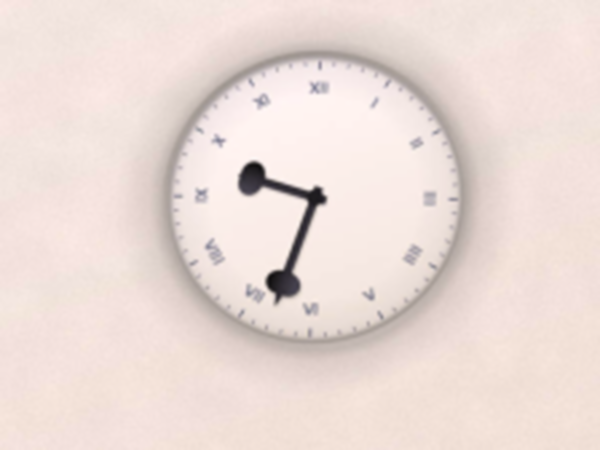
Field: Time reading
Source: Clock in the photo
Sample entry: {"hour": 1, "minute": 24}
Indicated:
{"hour": 9, "minute": 33}
